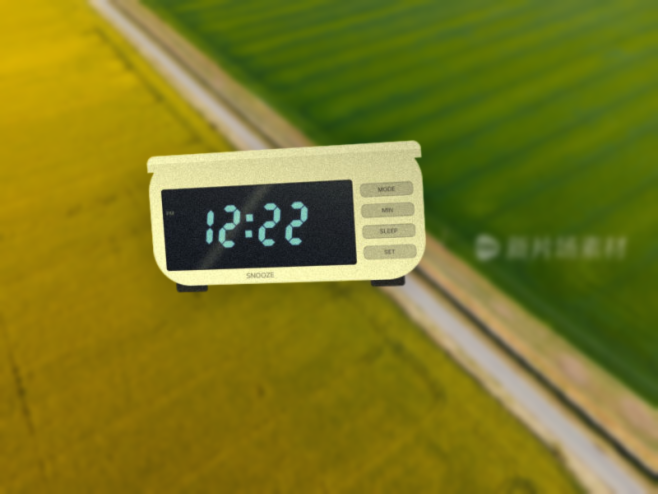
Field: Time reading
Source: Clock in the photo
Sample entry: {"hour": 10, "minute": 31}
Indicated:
{"hour": 12, "minute": 22}
